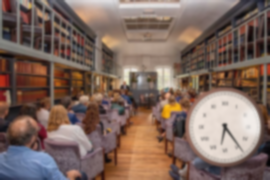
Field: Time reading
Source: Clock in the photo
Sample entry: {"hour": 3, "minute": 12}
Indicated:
{"hour": 6, "minute": 24}
